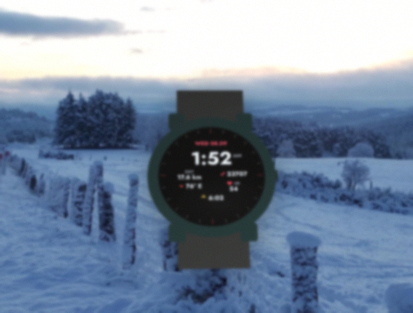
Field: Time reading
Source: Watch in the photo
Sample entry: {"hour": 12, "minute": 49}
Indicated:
{"hour": 1, "minute": 52}
